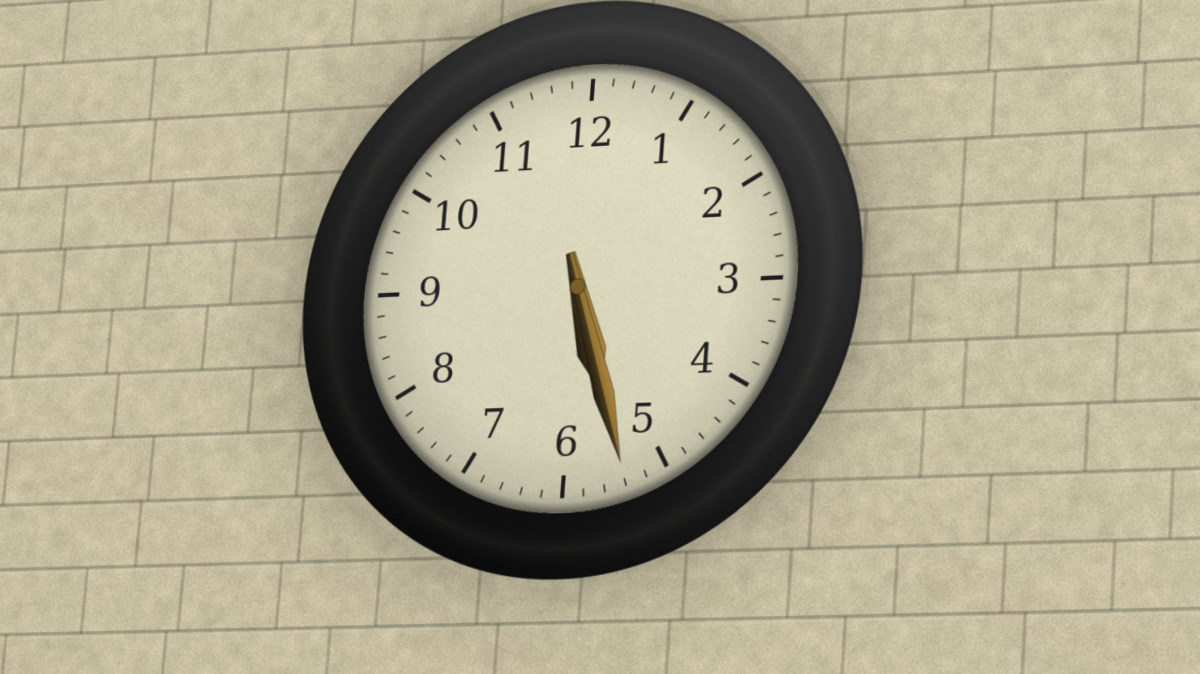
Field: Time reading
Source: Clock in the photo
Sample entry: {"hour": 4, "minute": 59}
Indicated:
{"hour": 5, "minute": 27}
